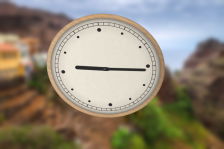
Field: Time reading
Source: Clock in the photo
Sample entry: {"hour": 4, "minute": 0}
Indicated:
{"hour": 9, "minute": 16}
